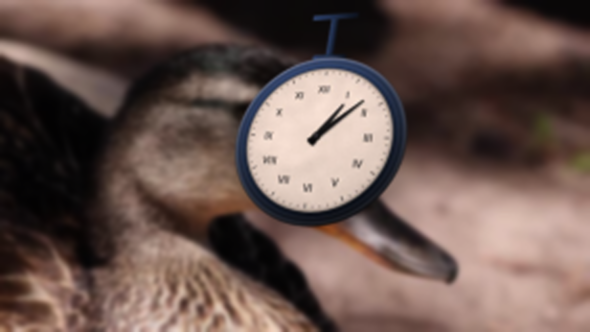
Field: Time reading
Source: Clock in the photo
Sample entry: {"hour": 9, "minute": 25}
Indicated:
{"hour": 1, "minute": 8}
